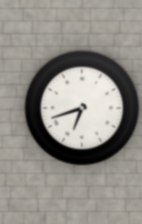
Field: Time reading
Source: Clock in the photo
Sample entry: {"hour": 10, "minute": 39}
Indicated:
{"hour": 6, "minute": 42}
